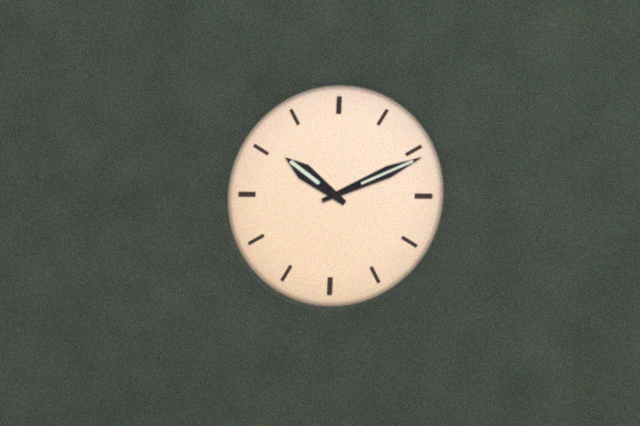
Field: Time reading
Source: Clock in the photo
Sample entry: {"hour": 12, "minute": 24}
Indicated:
{"hour": 10, "minute": 11}
